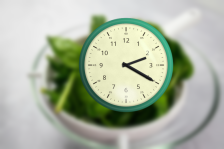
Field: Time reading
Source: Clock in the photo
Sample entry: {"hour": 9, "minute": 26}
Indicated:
{"hour": 2, "minute": 20}
